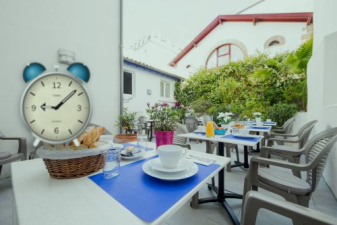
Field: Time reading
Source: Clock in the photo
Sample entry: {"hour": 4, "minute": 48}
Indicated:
{"hour": 9, "minute": 8}
